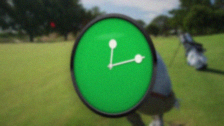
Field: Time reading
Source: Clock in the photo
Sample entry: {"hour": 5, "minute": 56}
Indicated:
{"hour": 12, "minute": 13}
